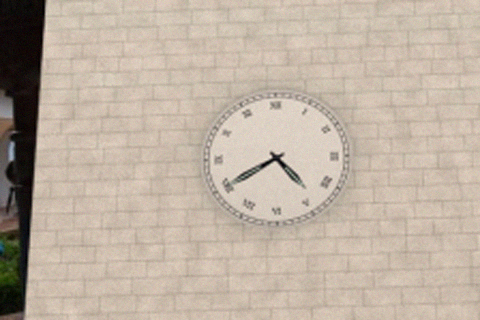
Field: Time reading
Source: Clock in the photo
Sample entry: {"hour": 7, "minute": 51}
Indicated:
{"hour": 4, "minute": 40}
